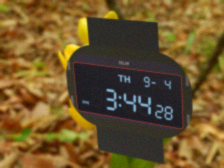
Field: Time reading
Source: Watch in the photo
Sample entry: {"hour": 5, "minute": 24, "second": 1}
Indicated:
{"hour": 3, "minute": 44, "second": 28}
